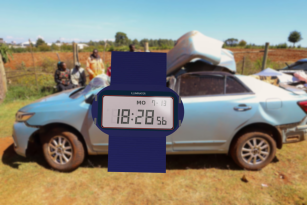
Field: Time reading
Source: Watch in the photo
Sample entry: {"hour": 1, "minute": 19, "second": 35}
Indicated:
{"hour": 18, "minute": 28, "second": 56}
